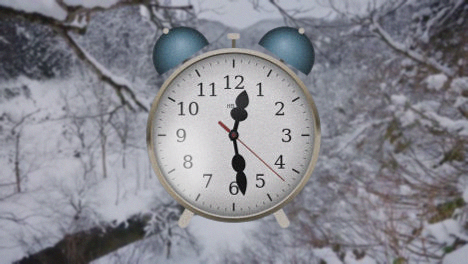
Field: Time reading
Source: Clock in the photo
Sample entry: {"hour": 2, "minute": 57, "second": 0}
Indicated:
{"hour": 12, "minute": 28, "second": 22}
